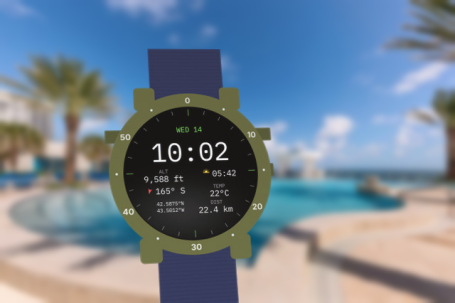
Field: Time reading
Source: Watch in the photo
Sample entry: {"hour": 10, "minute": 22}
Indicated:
{"hour": 10, "minute": 2}
